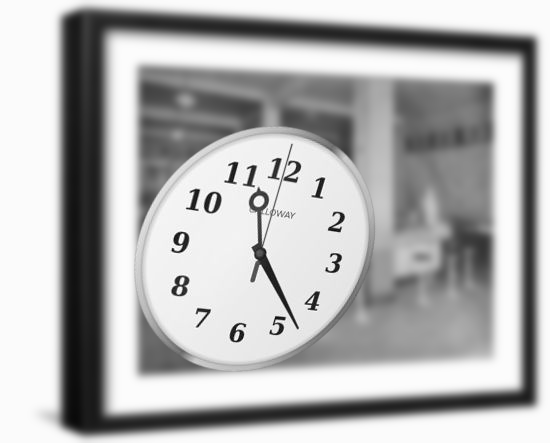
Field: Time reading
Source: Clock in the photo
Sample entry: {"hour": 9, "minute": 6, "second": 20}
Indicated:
{"hour": 11, "minute": 23, "second": 0}
